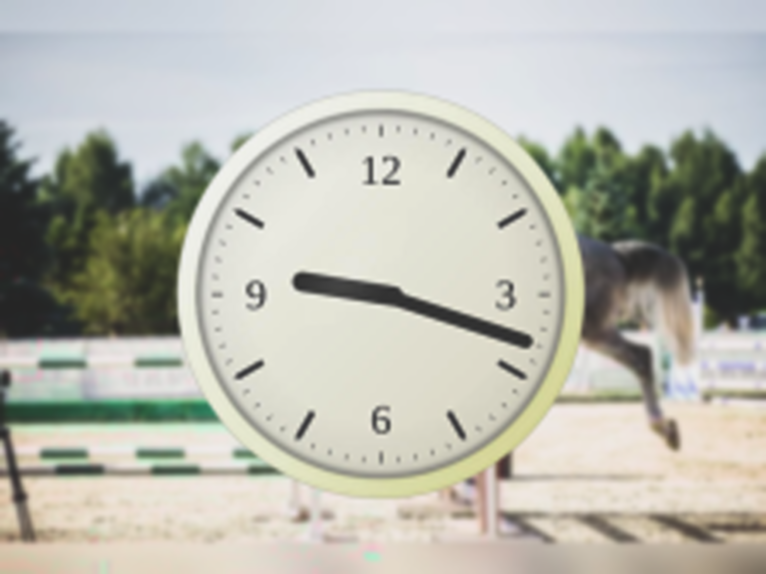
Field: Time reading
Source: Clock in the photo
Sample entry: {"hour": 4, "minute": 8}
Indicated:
{"hour": 9, "minute": 18}
